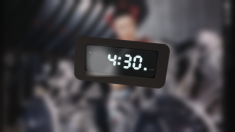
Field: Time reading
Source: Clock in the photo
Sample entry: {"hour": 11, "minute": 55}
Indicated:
{"hour": 4, "minute": 30}
